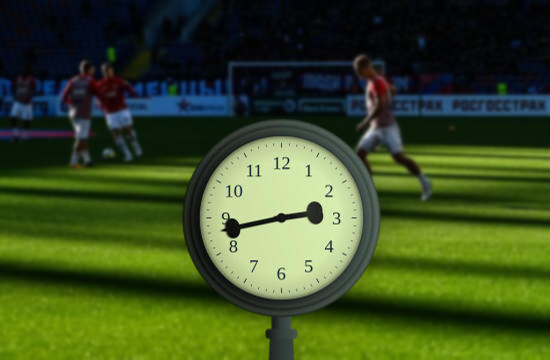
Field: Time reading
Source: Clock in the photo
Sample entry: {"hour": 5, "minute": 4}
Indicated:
{"hour": 2, "minute": 43}
